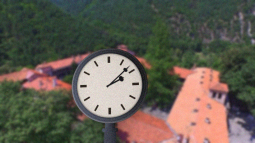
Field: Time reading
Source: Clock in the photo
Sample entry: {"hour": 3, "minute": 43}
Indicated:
{"hour": 2, "minute": 8}
